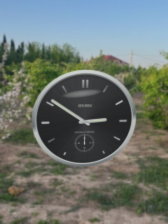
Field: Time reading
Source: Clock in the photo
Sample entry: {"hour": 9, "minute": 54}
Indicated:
{"hour": 2, "minute": 51}
